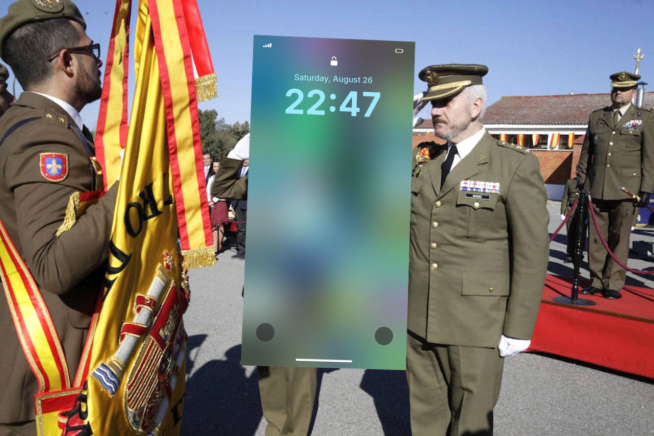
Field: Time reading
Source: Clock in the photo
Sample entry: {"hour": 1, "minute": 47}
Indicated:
{"hour": 22, "minute": 47}
